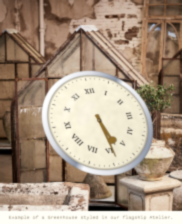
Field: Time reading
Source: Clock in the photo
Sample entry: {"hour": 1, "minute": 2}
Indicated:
{"hour": 5, "minute": 29}
